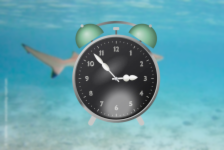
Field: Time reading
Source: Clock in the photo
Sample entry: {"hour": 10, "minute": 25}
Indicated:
{"hour": 2, "minute": 53}
